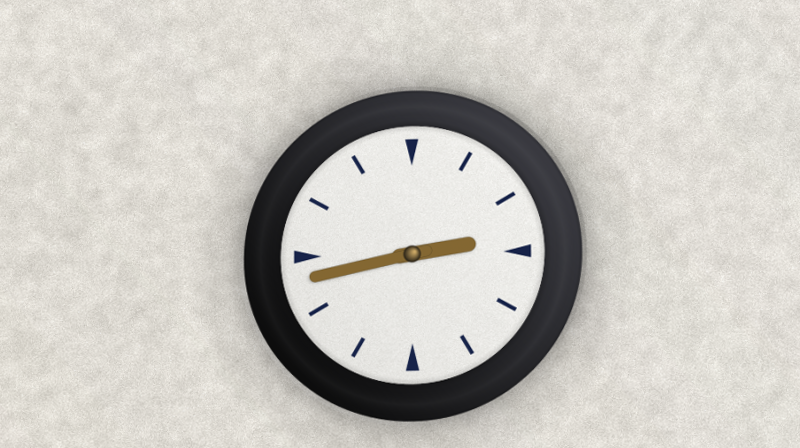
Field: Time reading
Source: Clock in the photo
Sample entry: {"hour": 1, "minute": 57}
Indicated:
{"hour": 2, "minute": 43}
